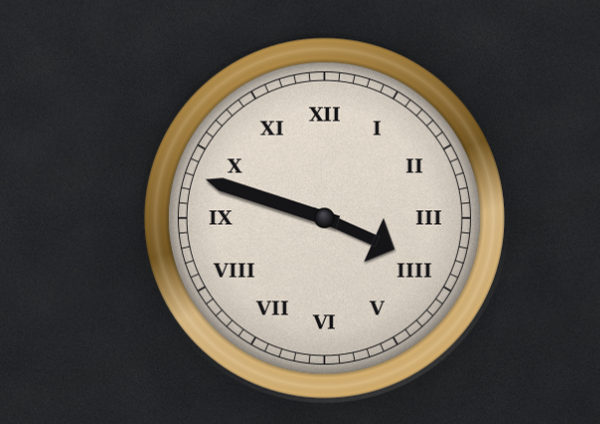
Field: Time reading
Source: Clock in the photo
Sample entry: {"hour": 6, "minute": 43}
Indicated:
{"hour": 3, "minute": 48}
